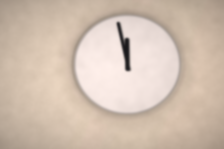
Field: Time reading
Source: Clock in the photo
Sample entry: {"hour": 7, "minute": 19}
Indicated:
{"hour": 11, "minute": 58}
